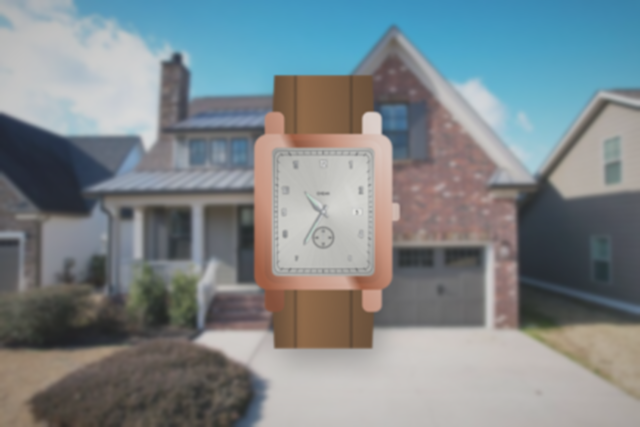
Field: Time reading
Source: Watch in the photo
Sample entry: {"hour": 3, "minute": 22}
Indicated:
{"hour": 10, "minute": 35}
